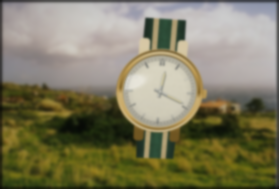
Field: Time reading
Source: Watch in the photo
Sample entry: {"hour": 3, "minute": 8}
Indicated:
{"hour": 12, "minute": 19}
